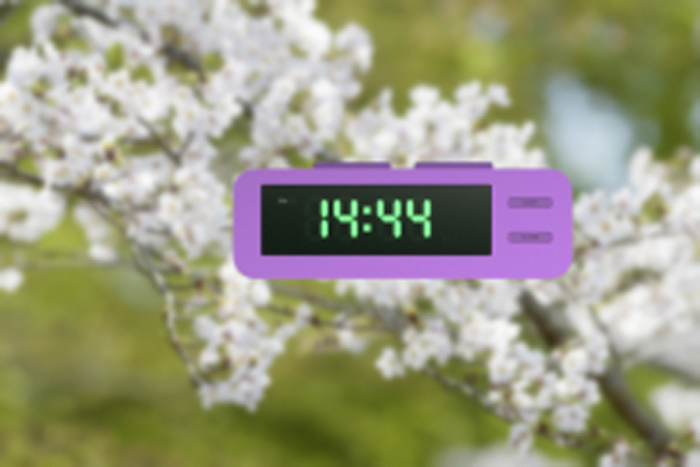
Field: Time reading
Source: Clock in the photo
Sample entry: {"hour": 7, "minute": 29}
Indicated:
{"hour": 14, "minute": 44}
